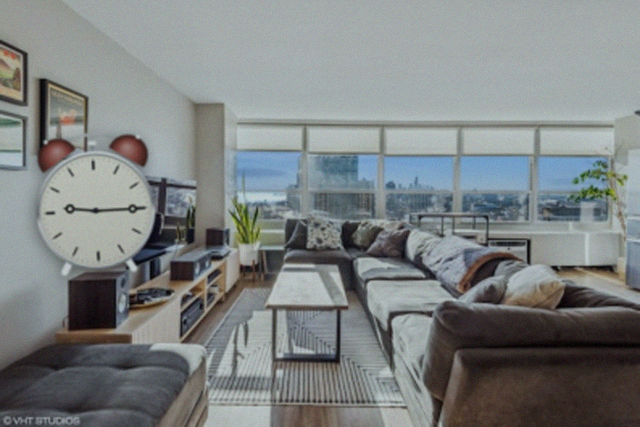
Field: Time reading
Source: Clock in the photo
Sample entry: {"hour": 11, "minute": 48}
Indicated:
{"hour": 9, "minute": 15}
